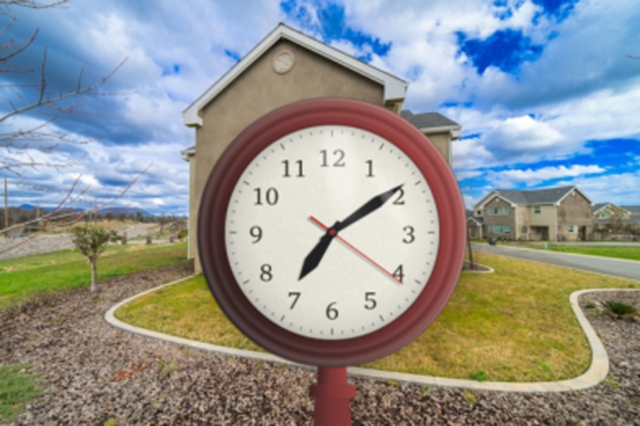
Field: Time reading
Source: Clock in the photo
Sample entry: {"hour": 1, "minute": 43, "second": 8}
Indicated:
{"hour": 7, "minute": 9, "second": 21}
